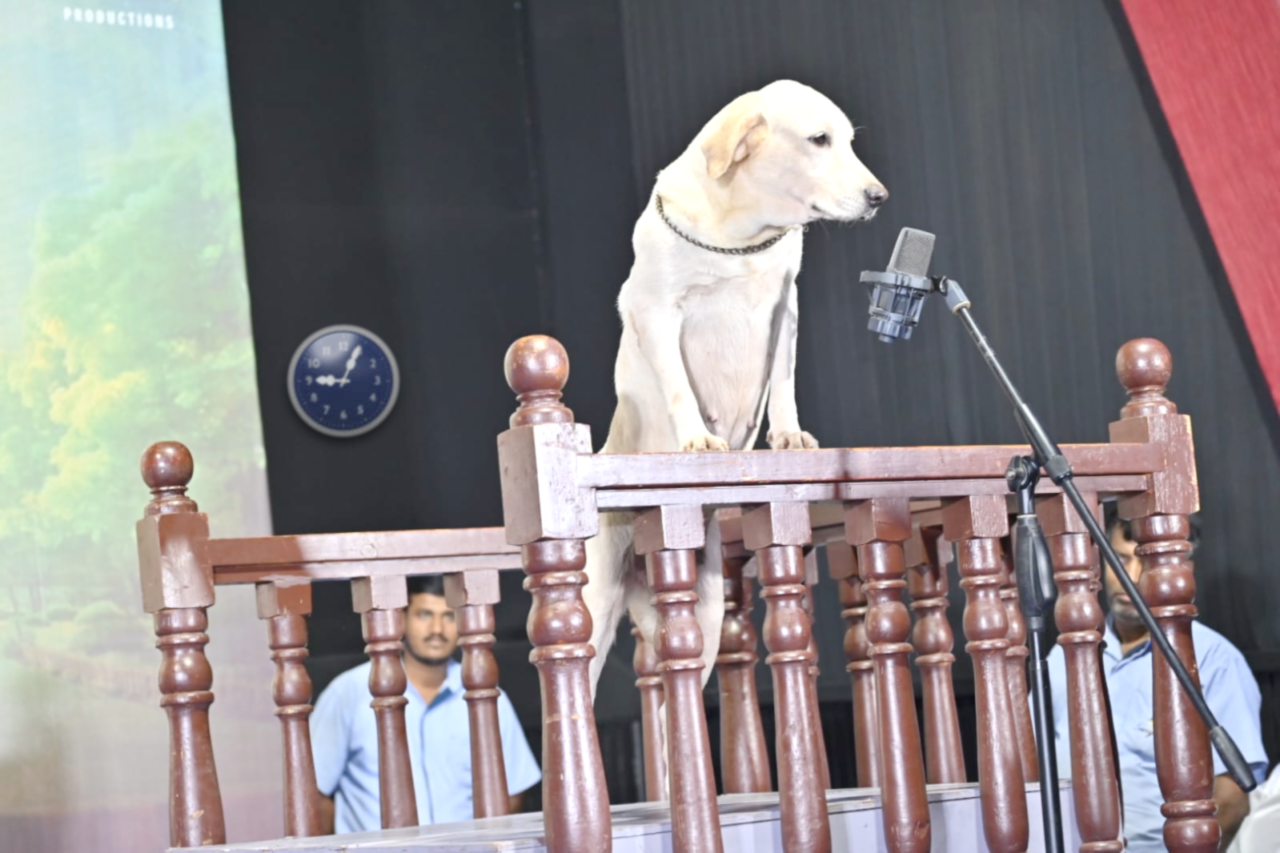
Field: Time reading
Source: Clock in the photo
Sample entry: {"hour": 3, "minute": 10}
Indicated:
{"hour": 9, "minute": 4}
